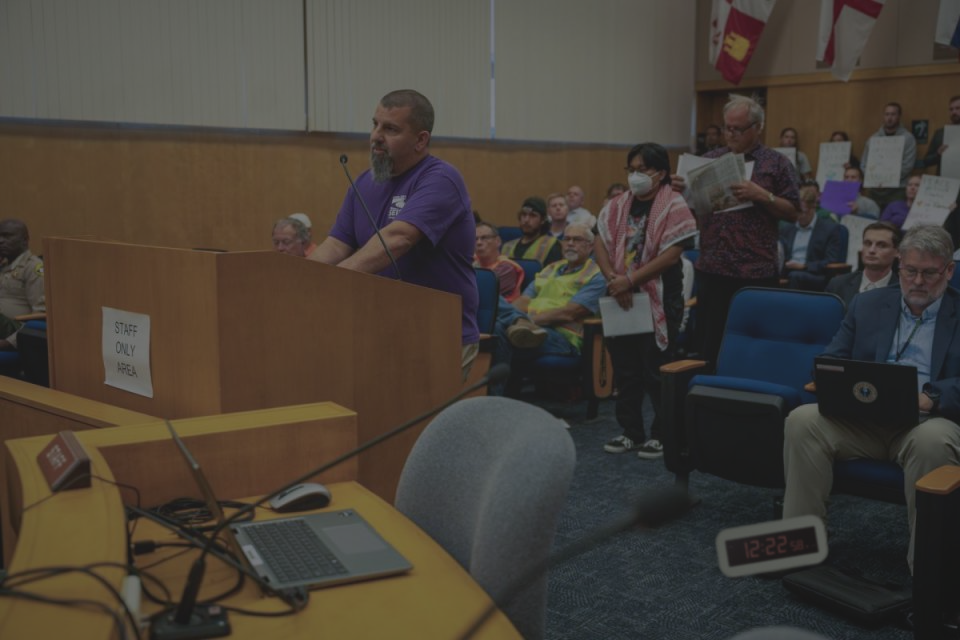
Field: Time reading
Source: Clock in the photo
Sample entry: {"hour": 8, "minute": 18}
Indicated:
{"hour": 12, "minute": 22}
